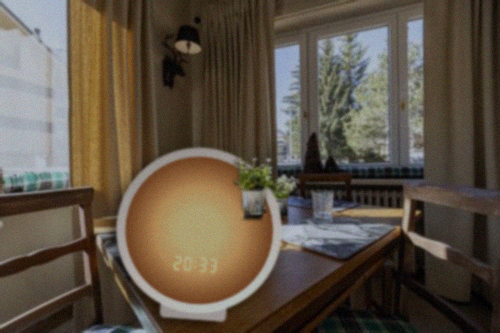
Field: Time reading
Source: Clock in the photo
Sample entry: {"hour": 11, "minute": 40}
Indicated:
{"hour": 20, "minute": 33}
